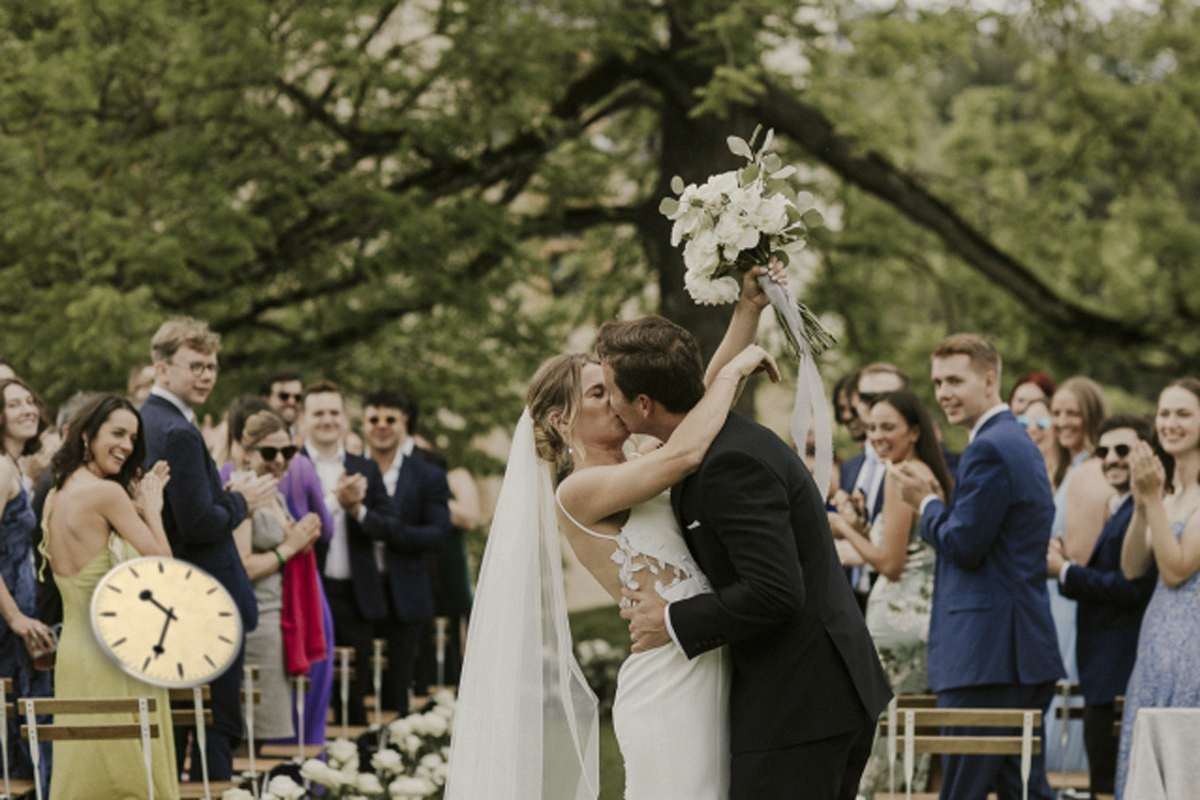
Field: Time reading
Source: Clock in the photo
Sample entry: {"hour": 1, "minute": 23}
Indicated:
{"hour": 10, "minute": 34}
